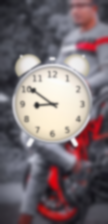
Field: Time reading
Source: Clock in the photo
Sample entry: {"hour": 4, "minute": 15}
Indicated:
{"hour": 8, "minute": 51}
